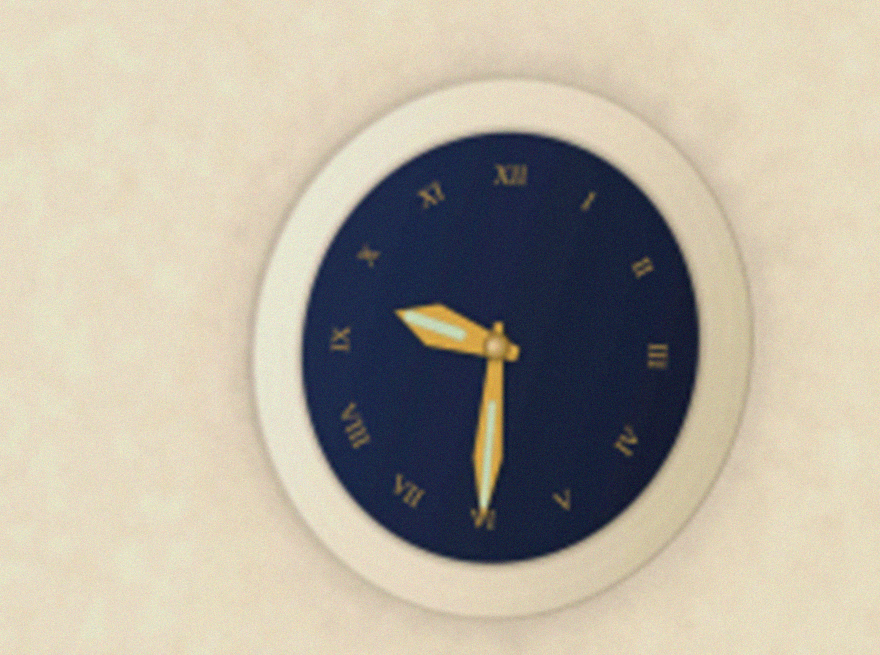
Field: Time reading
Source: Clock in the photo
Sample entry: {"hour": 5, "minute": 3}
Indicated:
{"hour": 9, "minute": 30}
